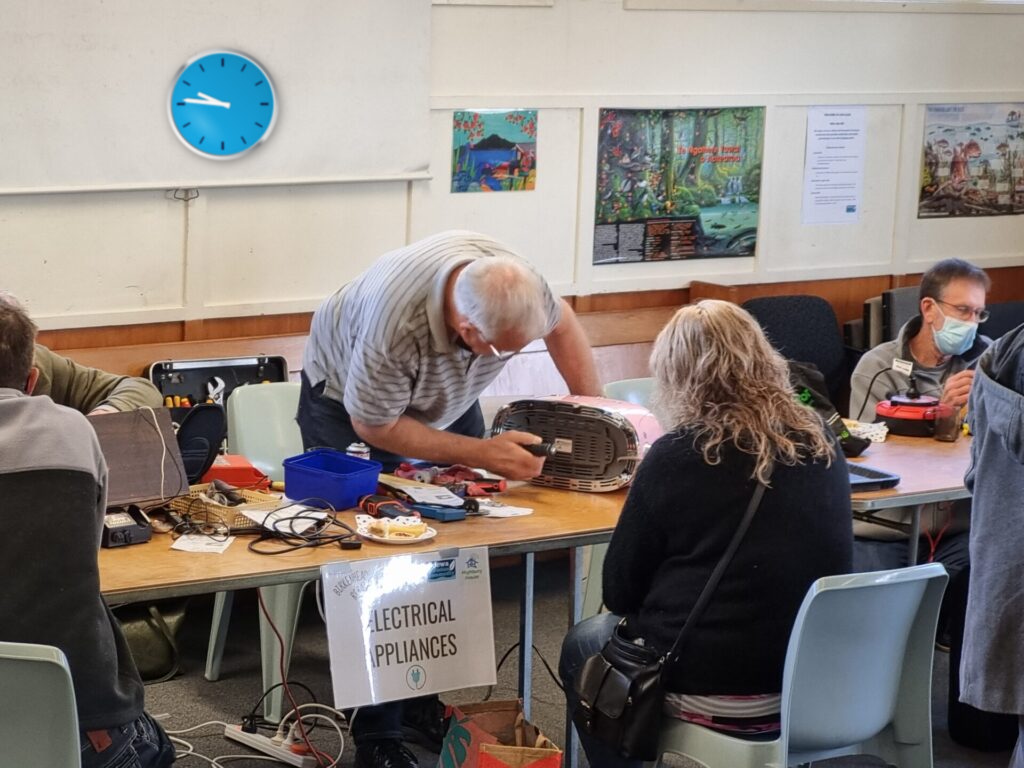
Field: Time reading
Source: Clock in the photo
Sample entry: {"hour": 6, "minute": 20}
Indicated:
{"hour": 9, "minute": 46}
